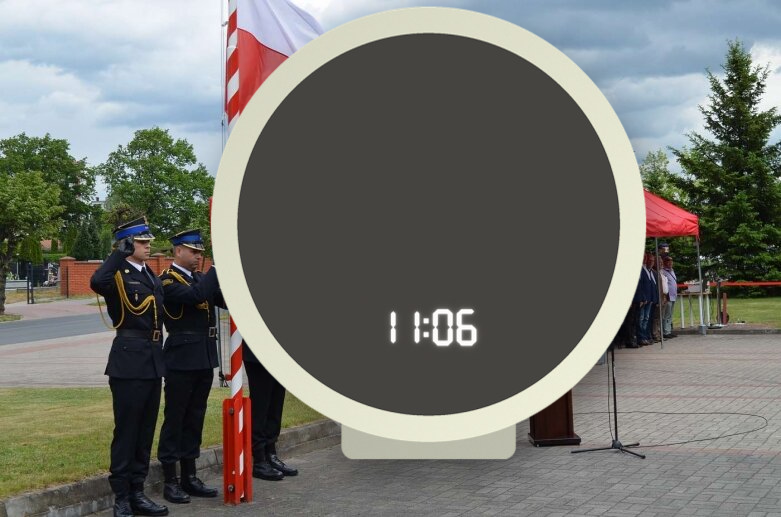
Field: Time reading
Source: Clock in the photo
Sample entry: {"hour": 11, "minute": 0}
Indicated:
{"hour": 11, "minute": 6}
